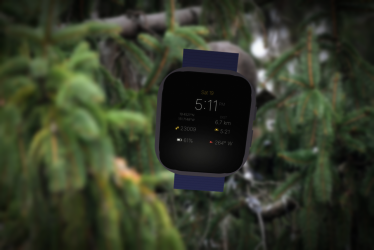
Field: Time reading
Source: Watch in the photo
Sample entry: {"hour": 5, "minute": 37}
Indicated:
{"hour": 5, "minute": 11}
